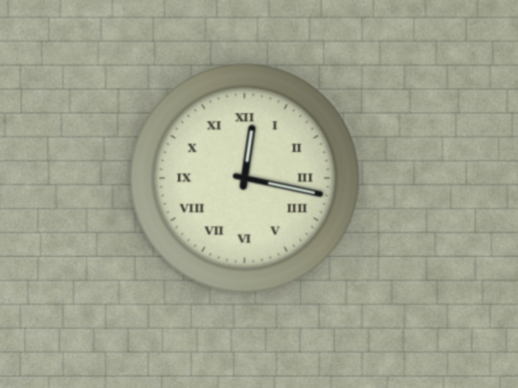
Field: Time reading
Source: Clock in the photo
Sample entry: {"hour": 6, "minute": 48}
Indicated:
{"hour": 12, "minute": 17}
